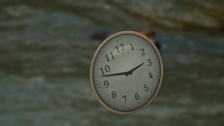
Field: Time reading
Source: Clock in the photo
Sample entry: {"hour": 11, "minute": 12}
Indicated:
{"hour": 2, "minute": 48}
